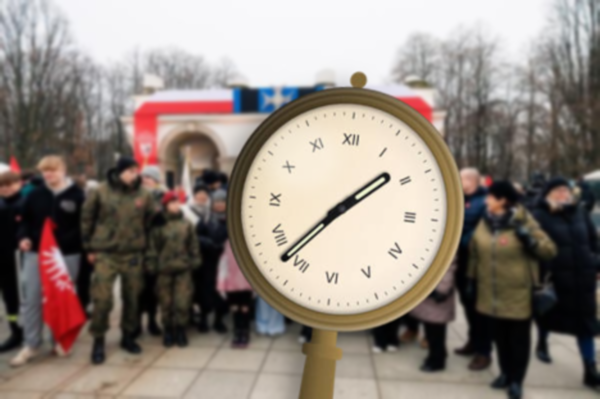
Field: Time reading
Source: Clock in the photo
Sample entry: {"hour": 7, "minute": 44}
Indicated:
{"hour": 1, "minute": 37}
